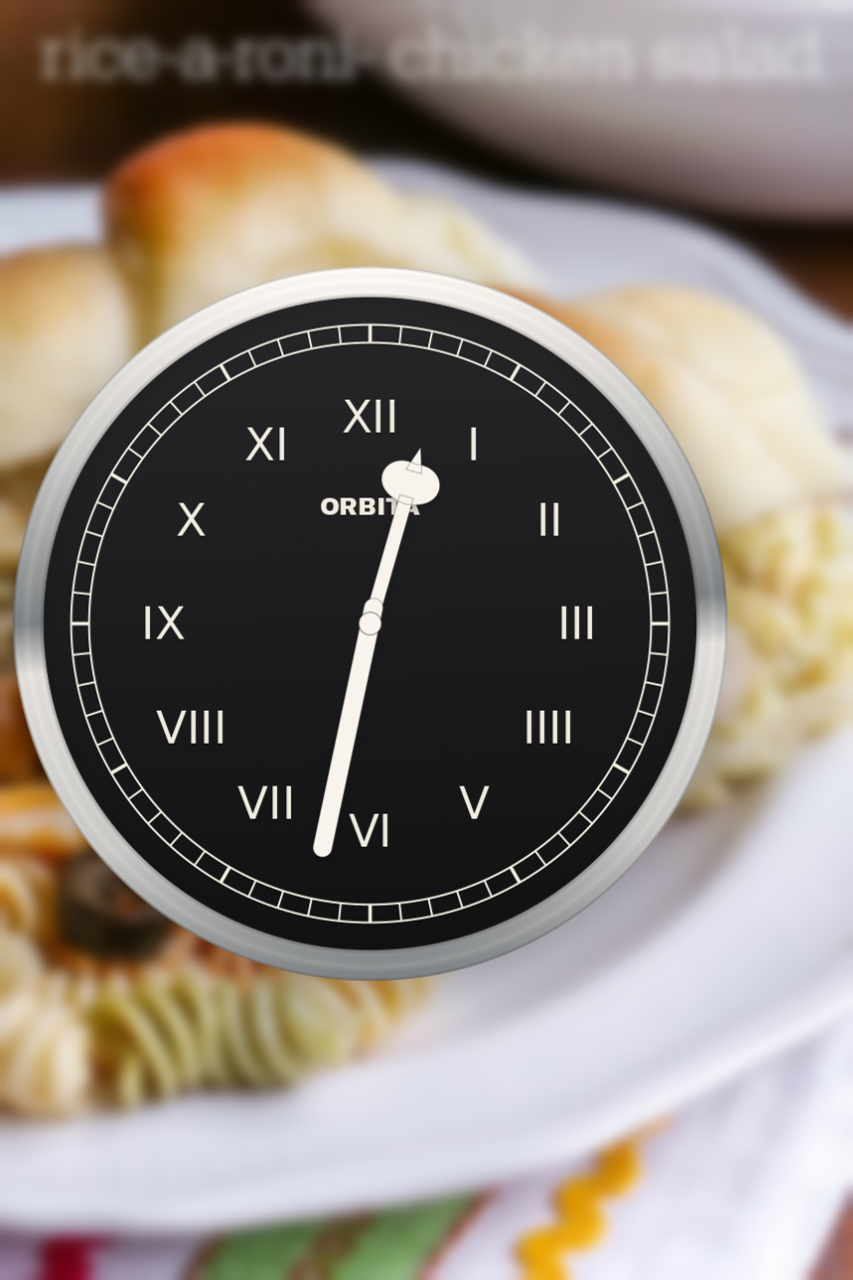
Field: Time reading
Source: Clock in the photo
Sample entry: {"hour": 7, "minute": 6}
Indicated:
{"hour": 12, "minute": 32}
